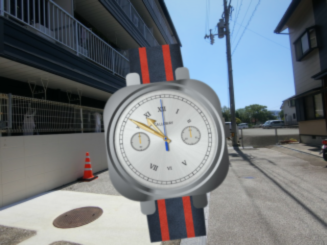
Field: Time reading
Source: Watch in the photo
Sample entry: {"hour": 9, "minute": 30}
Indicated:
{"hour": 10, "minute": 51}
